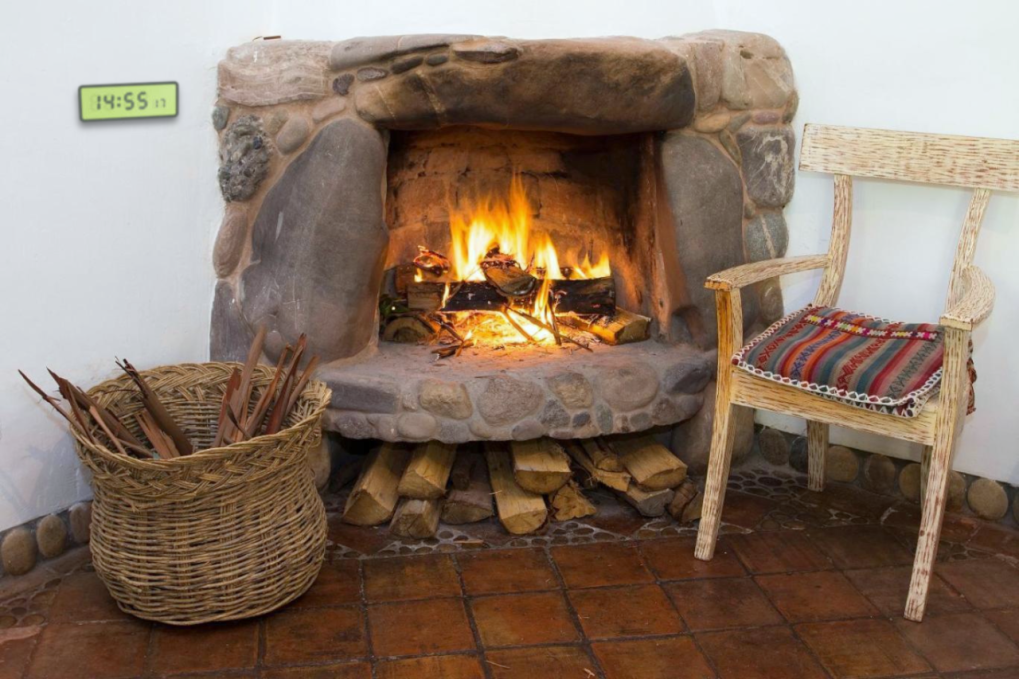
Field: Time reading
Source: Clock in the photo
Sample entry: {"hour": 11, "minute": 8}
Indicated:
{"hour": 14, "minute": 55}
